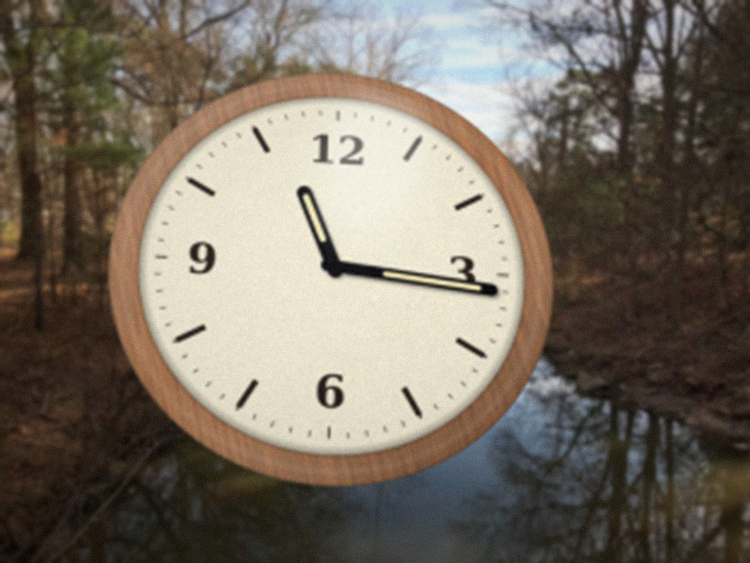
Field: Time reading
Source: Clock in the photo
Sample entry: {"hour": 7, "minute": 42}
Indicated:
{"hour": 11, "minute": 16}
